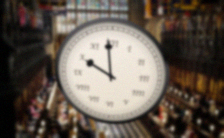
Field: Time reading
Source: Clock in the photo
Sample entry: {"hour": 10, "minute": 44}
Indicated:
{"hour": 9, "minute": 59}
